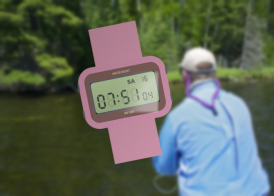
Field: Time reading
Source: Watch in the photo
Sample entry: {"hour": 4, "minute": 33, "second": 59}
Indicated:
{"hour": 7, "minute": 51, "second": 4}
